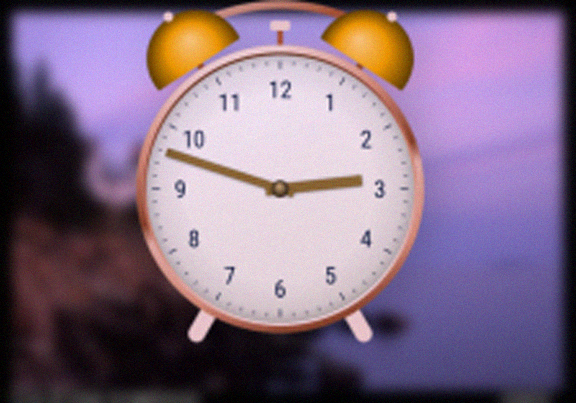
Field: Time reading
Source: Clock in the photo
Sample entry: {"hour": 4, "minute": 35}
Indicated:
{"hour": 2, "minute": 48}
